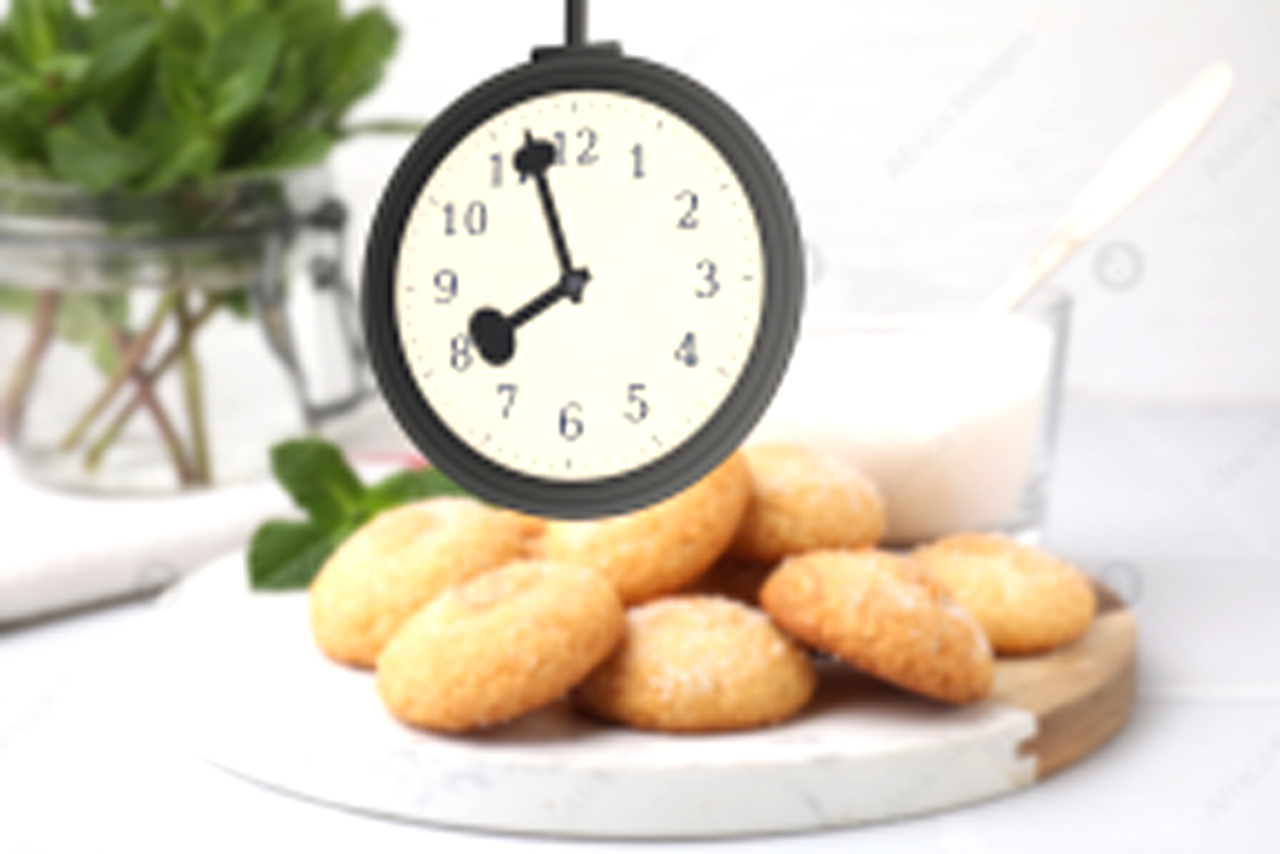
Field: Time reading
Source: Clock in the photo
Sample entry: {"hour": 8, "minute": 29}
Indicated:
{"hour": 7, "minute": 57}
